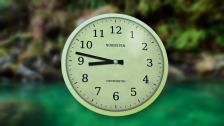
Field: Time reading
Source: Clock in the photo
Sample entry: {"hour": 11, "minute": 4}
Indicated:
{"hour": 8, "minute": 47}
